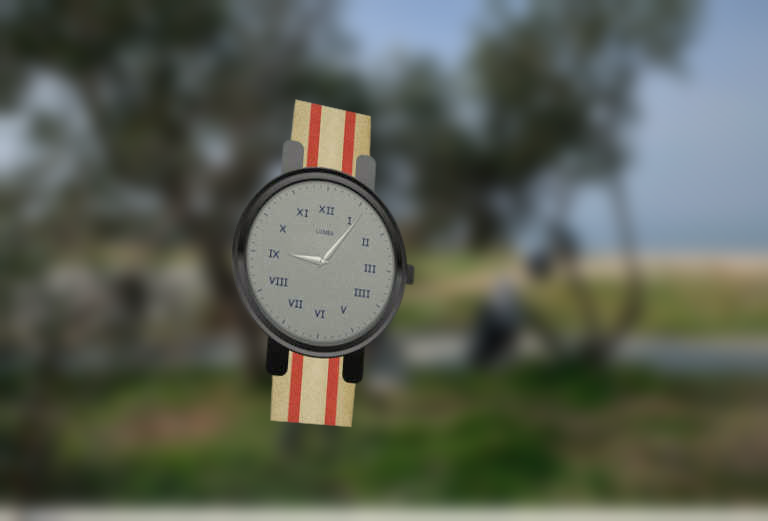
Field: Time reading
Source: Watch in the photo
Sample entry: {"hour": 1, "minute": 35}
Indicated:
{"hour": 9, "minute": 6}
